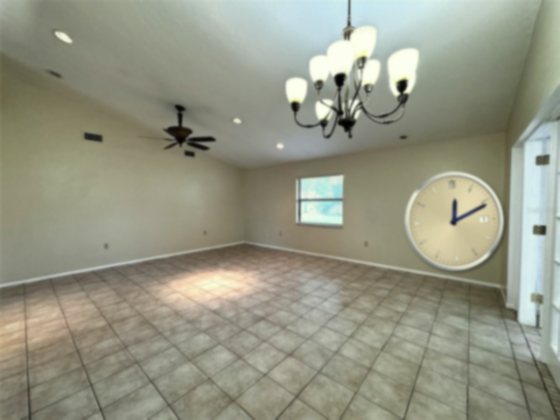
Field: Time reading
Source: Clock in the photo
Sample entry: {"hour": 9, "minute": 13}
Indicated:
{"hour": 12, "minute": 11}
